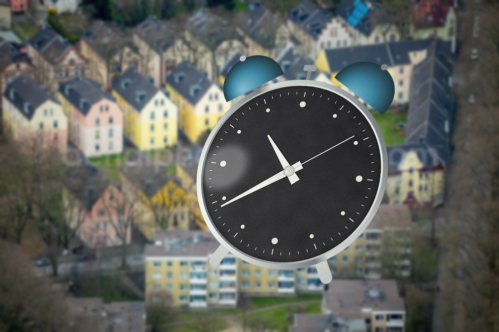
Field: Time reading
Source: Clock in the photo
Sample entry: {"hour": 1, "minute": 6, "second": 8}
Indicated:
{"hour": 10, "minute": 39, "second": 9}
